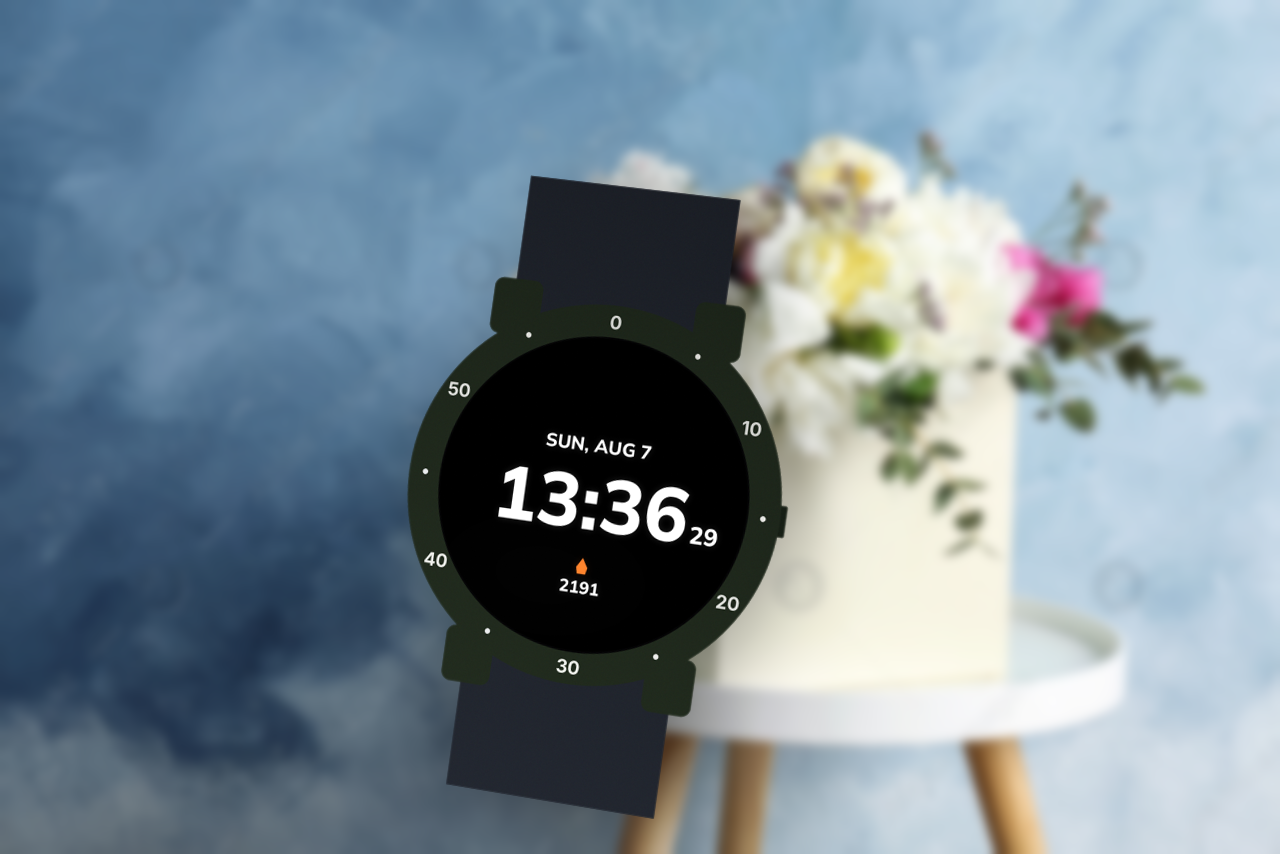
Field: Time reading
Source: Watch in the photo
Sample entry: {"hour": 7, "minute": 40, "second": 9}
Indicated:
{"hour": 13, "minute": 36, "second": 29}
